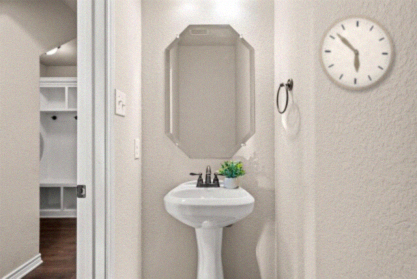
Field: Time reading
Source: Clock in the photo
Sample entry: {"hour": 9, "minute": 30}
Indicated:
{"hour": 5, "minute": 52}
